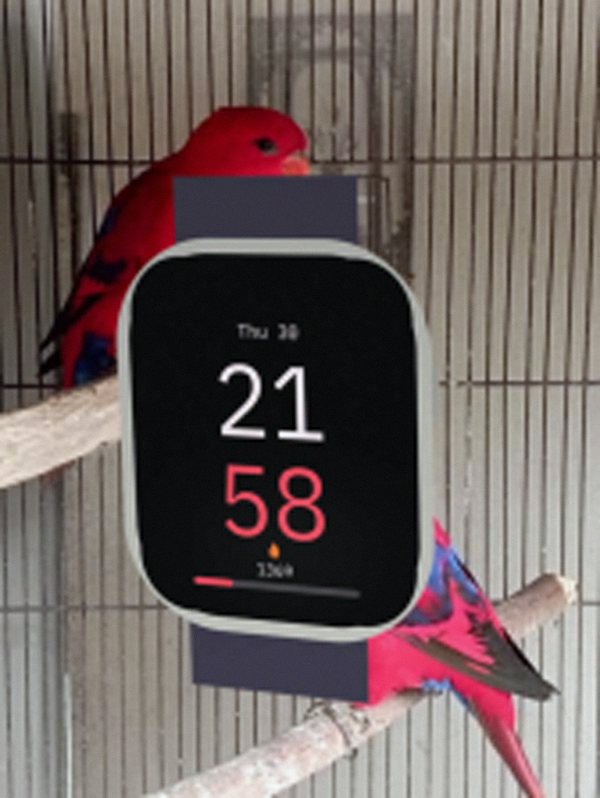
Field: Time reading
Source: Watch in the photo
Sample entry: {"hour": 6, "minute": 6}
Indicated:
{"hour": 21, "minute": 58}
